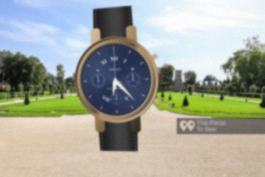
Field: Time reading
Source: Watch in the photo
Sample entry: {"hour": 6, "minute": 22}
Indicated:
{"hour": 6, "minute": 23}
